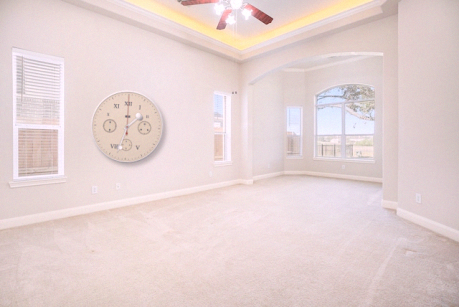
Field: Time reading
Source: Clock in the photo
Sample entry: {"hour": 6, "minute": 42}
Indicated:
{"hour": 1, "minute": 33}
